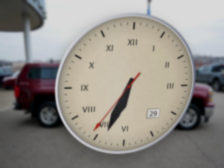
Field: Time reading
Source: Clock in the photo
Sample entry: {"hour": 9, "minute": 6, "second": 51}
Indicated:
{"hour": 6, "minute": 33, "second": 36}
